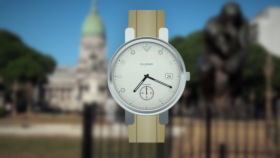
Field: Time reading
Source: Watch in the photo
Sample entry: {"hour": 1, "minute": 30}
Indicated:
{"hour": 7, "minute": 19}
